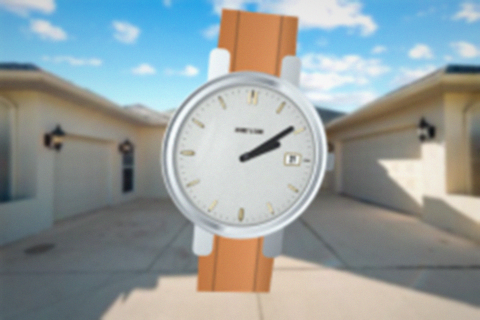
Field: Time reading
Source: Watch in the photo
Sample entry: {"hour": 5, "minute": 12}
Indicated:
{"hour": 2, "minute": 9}
